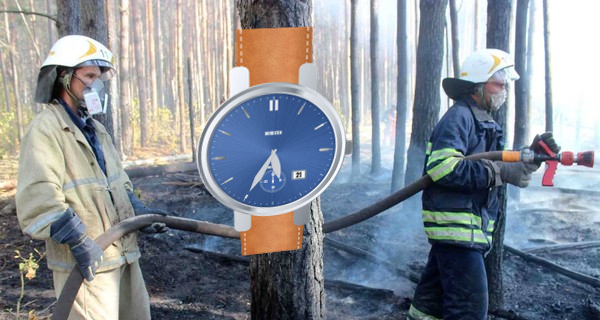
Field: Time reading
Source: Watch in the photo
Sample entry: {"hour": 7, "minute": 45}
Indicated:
{"hour": 5, "minute": 35}
